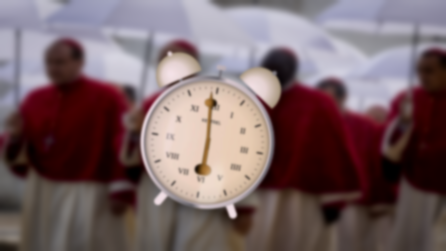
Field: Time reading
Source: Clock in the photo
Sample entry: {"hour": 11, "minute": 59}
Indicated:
{"hour": 5, "minute": 59}
